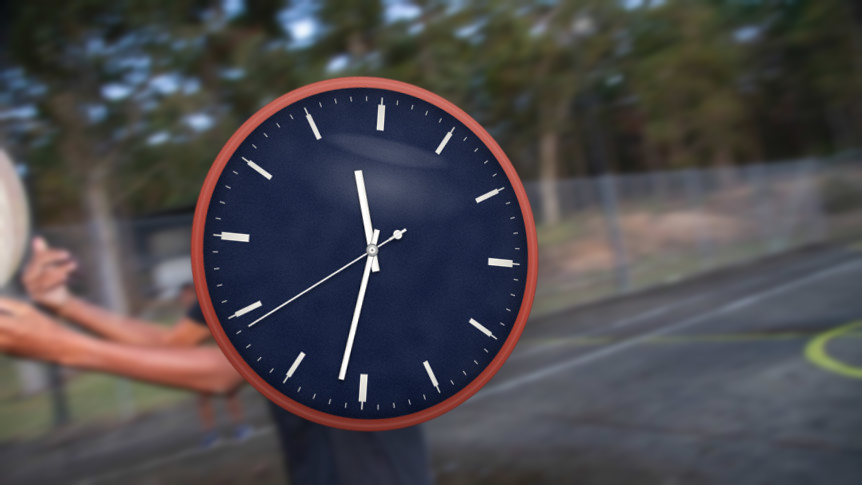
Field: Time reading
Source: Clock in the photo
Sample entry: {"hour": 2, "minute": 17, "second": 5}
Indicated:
{"hour": 11, "minute": 31, "second": 39}
